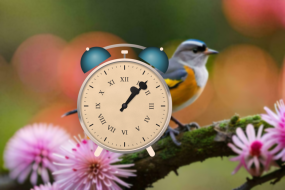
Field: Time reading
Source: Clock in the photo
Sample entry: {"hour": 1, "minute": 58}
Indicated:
{"hour": 1, "minute": 7}
